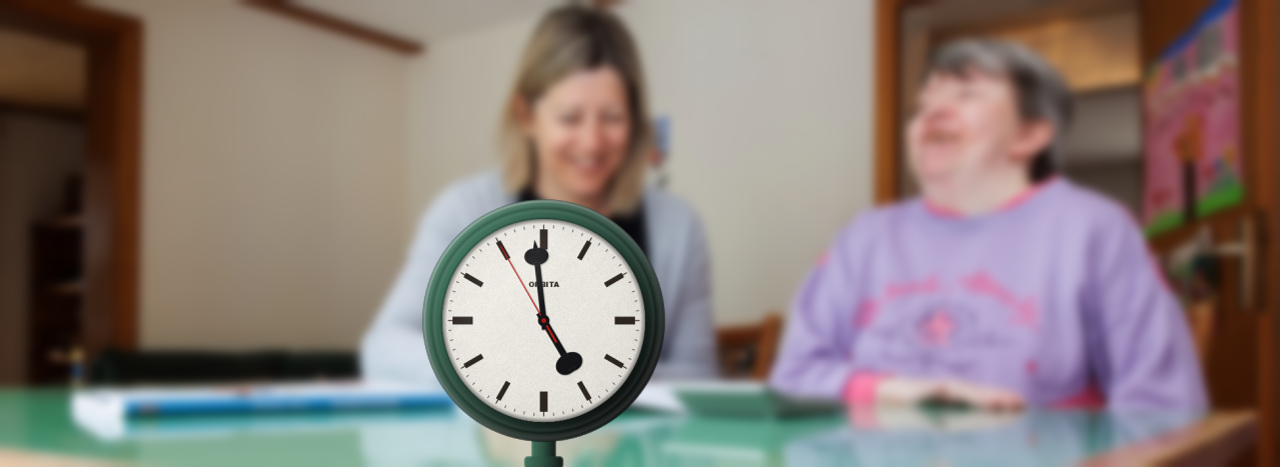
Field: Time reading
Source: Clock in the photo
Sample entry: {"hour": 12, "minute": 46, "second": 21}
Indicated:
{"hour": 4, "minute": 58, "second": 55}
